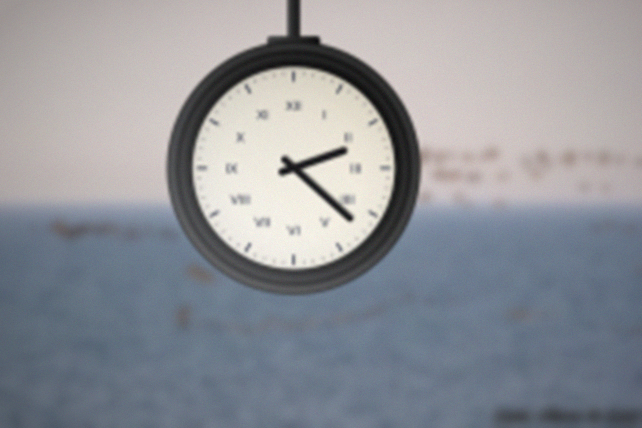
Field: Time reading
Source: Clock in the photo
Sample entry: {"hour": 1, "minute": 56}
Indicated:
{"hour": 2, "minute": 22}
